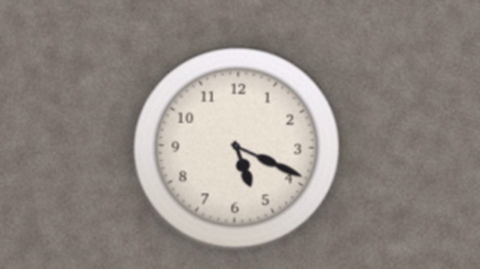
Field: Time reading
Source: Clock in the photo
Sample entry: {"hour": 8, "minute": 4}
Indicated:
{"hour": 5, "minute": 19}
